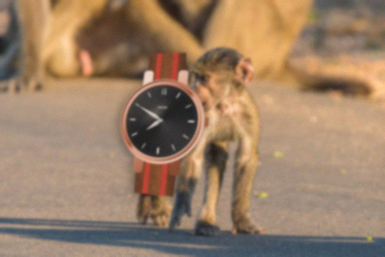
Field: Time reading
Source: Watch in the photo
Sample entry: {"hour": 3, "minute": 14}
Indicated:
{"hour": 7, "minute": 50}
